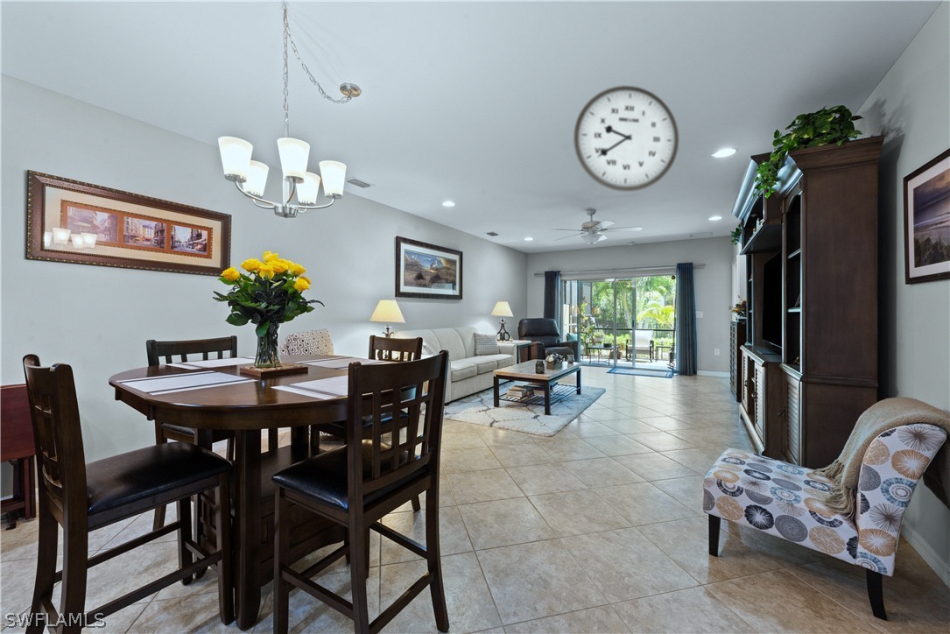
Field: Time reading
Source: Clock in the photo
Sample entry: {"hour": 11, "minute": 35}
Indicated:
{"hour": 9, "minute": 39}
